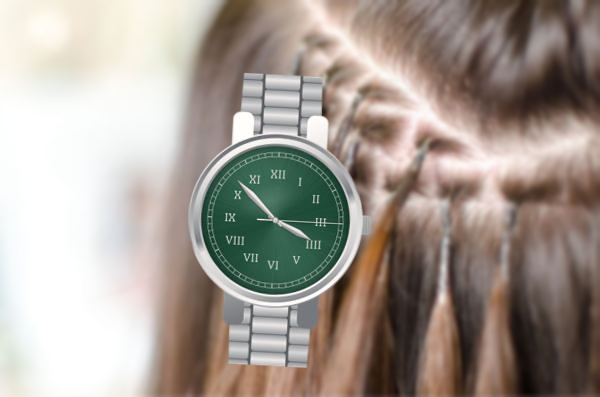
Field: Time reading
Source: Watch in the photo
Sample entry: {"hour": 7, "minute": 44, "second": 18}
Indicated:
{"hour": 3, "minute": 52, "second": 15}
